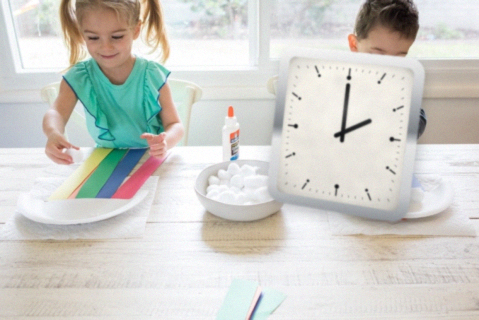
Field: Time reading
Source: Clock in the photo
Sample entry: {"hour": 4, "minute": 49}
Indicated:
{"hour": 2, "minute": 0}
